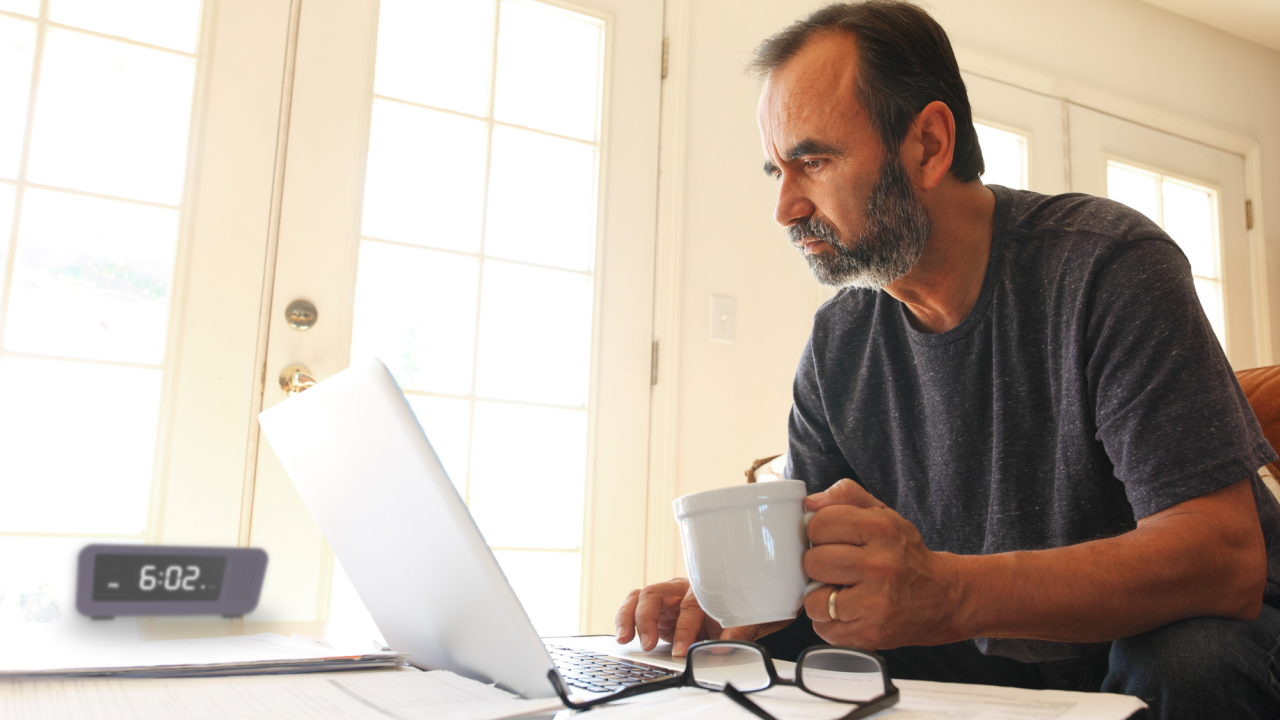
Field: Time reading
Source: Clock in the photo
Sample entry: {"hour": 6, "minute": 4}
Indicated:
{"hour": 6, "minute": 2}
